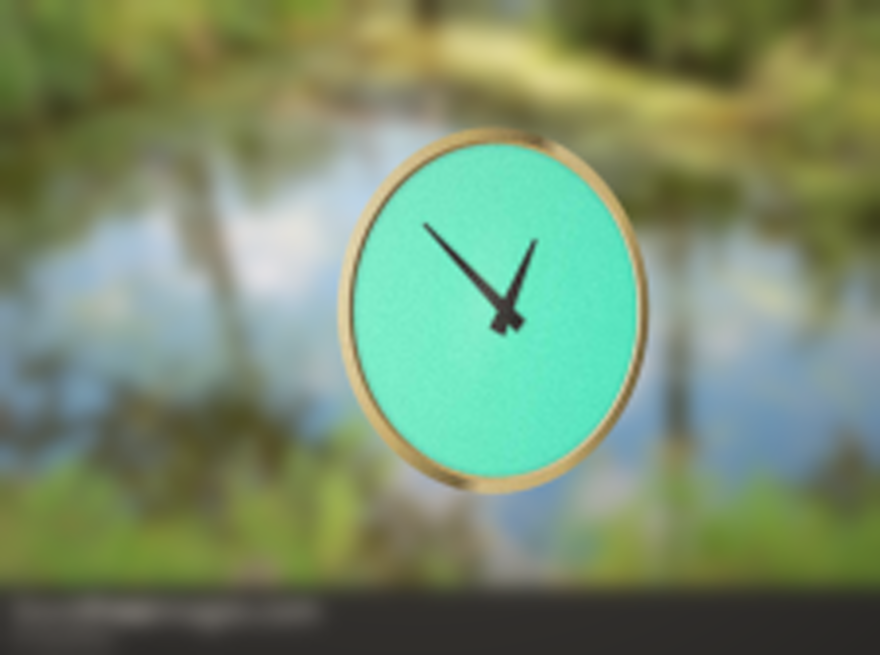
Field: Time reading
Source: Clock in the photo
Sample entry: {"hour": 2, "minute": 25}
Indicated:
{"hour": 12, "minute": 52}
